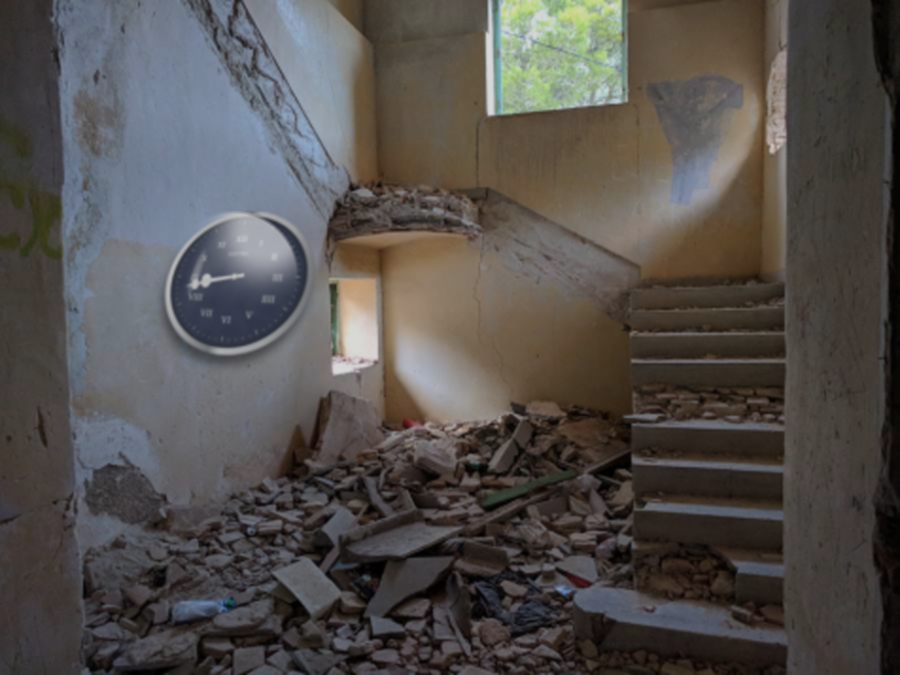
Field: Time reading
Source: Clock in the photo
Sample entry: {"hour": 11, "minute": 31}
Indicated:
{"hour": 8, "minute": 43}
